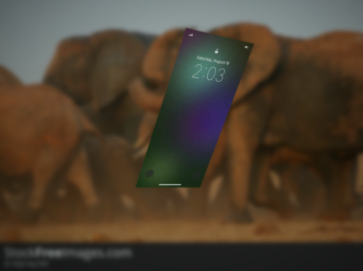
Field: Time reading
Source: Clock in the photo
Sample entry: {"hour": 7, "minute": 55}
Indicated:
{"hour": 2, "minute": 3}
